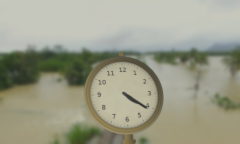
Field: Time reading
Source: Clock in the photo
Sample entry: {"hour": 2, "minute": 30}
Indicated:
{"hour": 4, "minute": 21}
